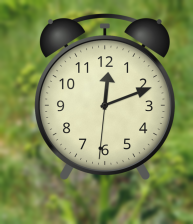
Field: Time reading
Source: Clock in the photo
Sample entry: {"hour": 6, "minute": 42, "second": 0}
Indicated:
{"hour": 12, "minute": 11, "second": 31}
